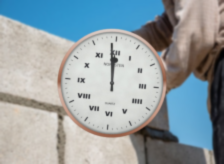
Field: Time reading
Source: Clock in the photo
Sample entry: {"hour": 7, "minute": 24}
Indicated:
{"hour": 11, "minute": 59}
